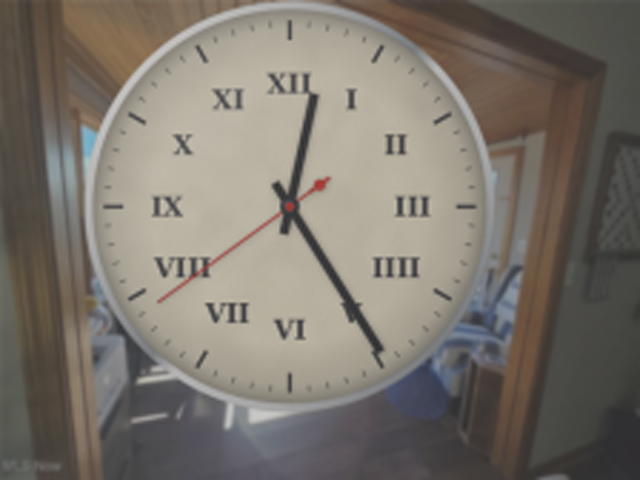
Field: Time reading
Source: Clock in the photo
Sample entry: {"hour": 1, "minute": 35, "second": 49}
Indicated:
{"hour": 12, "minute": 24, "second": 39}
